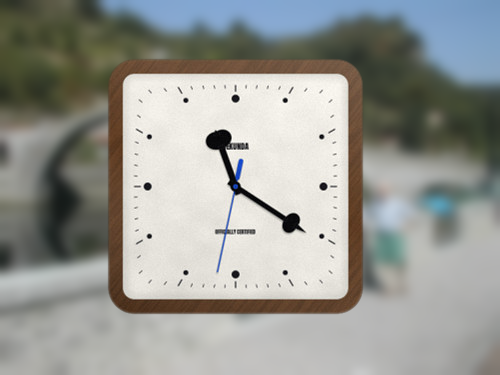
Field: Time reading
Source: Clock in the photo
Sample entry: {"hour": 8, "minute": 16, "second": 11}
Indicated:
{"hour": 11, "minute": 20, "second": 32}
